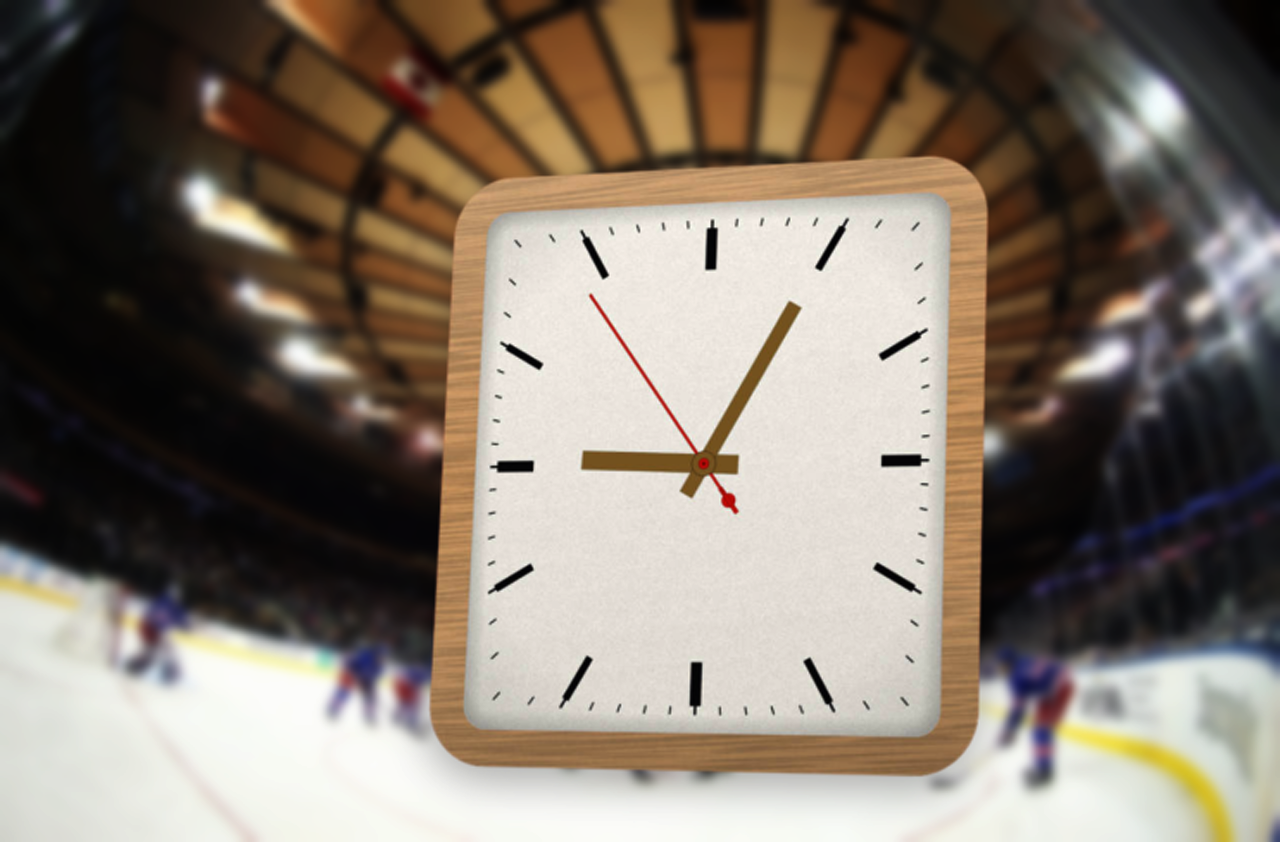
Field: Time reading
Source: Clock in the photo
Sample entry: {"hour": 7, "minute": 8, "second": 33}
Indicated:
{"hour": 9, "minute": 4, "second": 54}
